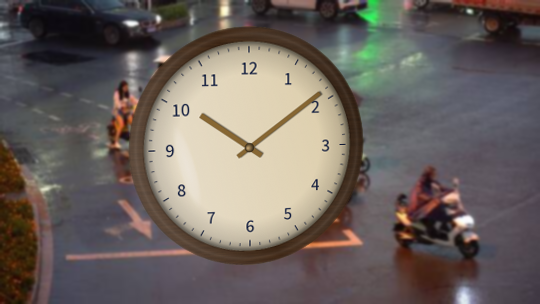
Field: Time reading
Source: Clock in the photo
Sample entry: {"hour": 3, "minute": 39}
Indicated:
{"hour": 10, "minute": 9}
